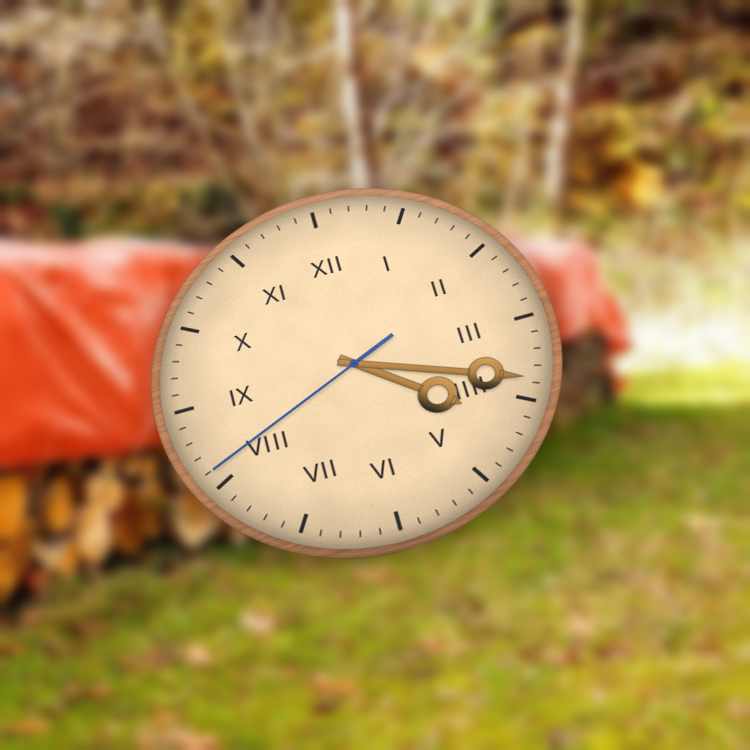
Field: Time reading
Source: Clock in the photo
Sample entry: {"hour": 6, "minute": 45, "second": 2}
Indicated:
{"hour": 4, "minute": 18, "second": 41}
